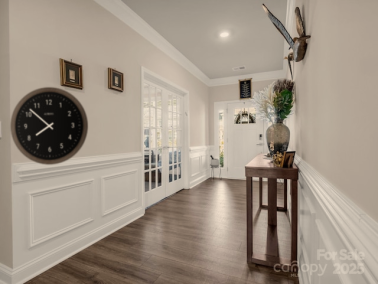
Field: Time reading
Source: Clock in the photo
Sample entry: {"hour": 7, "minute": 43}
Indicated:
{"hour": 7, "minute": 52}
